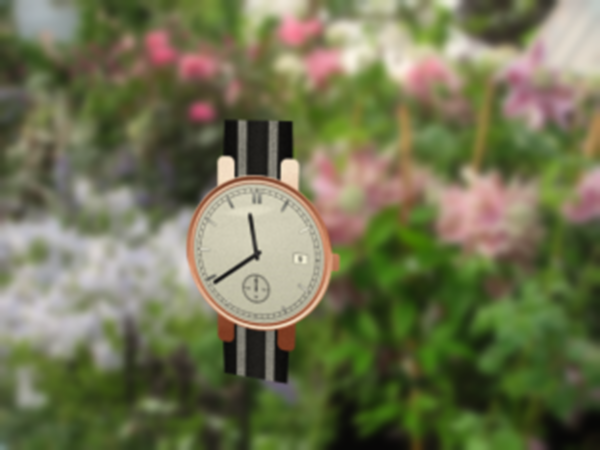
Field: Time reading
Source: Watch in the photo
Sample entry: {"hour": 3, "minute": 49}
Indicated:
{"hour": 11, "minute": 39}
